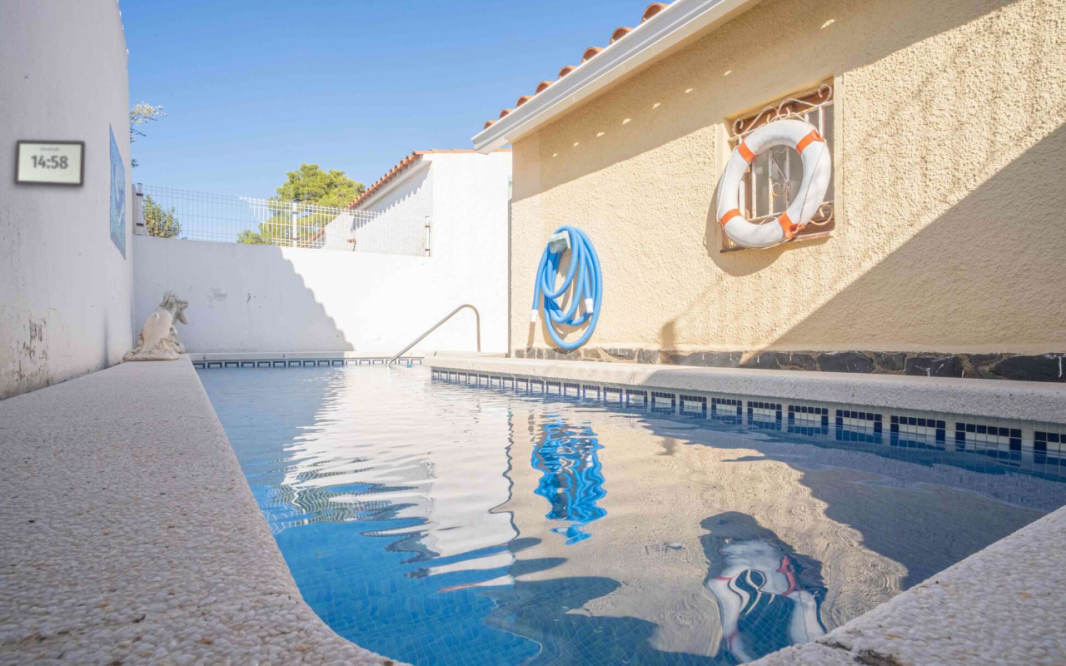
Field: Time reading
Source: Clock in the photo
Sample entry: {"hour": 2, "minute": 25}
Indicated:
{"hour": 14, "minute": 58}
